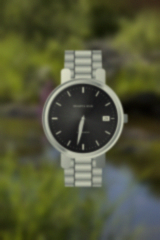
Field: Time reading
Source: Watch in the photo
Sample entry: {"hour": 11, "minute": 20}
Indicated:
{"hour": 6, "minute": 32}
